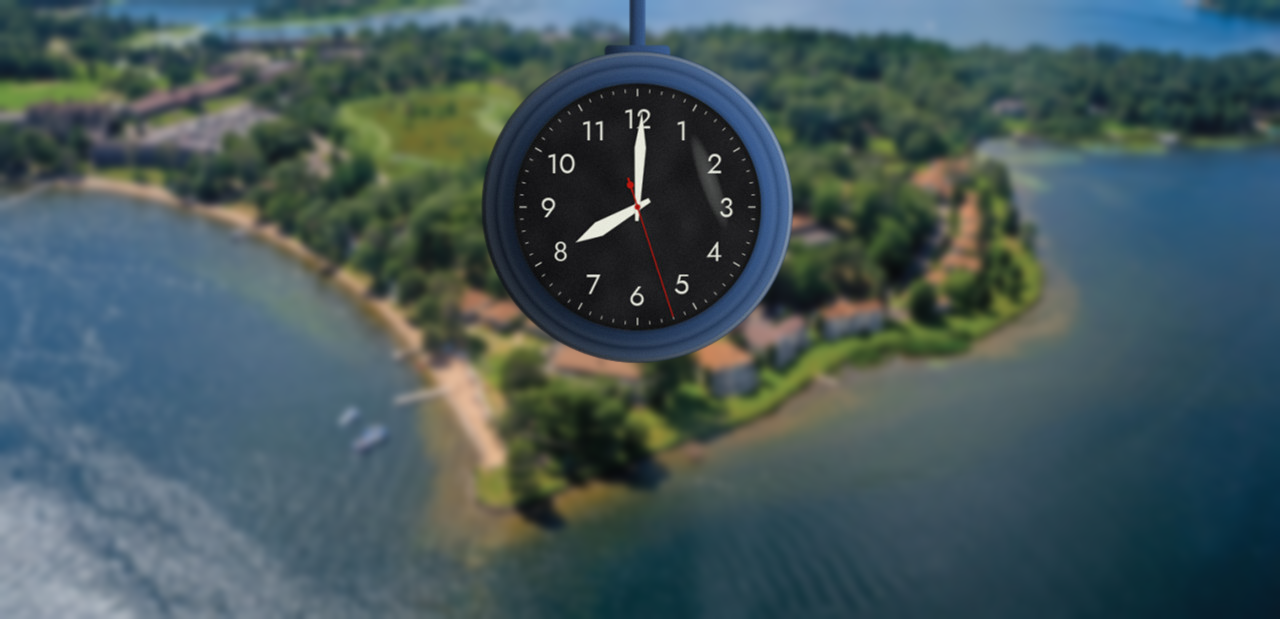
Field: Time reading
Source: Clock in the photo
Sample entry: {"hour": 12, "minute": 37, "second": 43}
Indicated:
{"hour": 8, "minute": 0, "second": 27}
